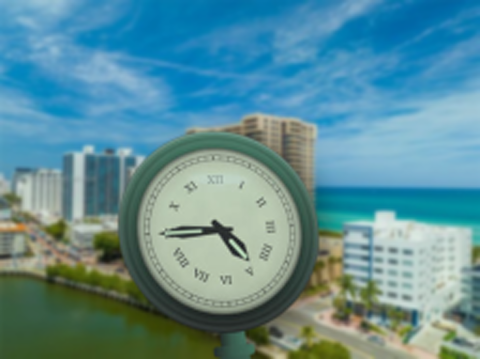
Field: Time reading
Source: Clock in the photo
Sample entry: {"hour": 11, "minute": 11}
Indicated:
{"hour": 4, "minute": 45}
